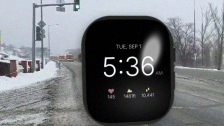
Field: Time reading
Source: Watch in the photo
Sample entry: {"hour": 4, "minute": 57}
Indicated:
{"hour": 5, "minute": 36}
